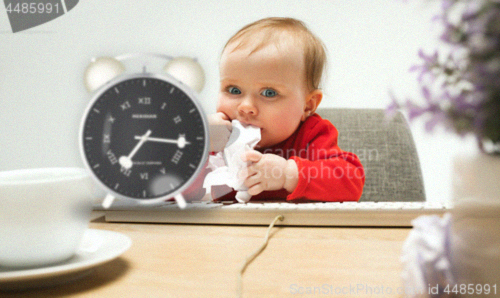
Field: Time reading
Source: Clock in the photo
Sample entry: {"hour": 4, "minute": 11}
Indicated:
{"hour": 7, "minute": 16}
